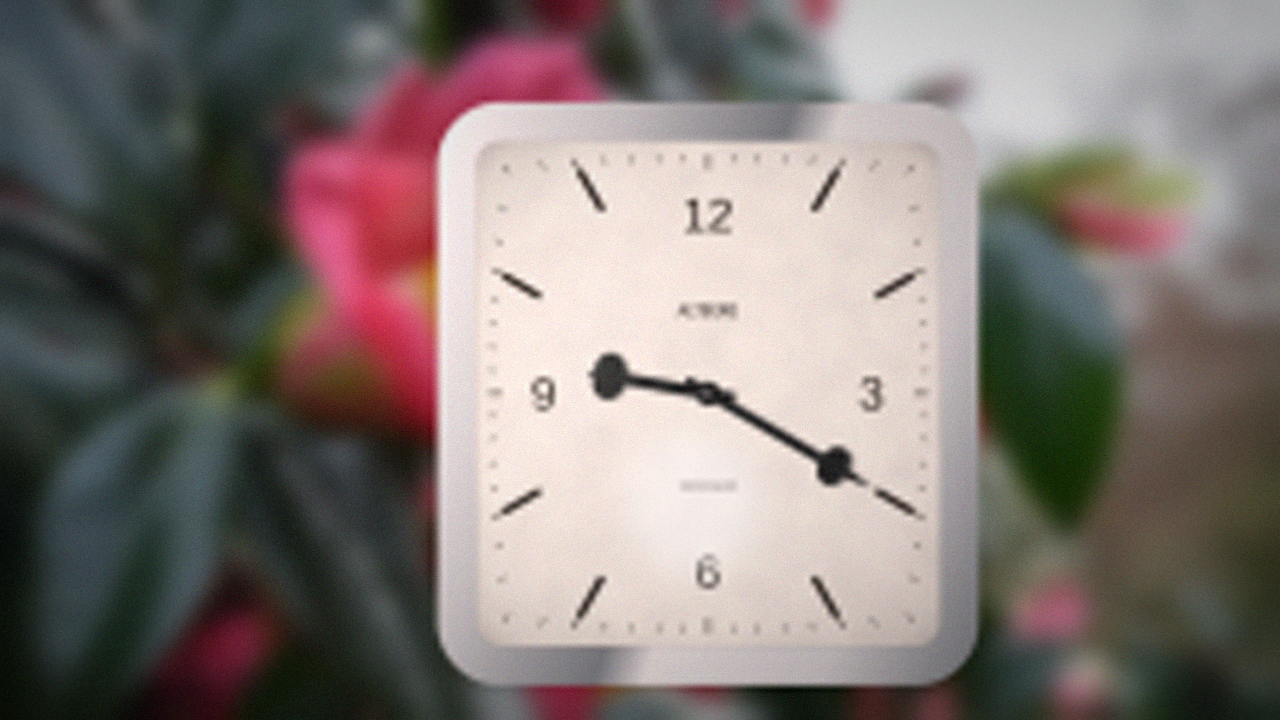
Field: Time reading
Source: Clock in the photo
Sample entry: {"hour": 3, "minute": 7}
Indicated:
{"hour": 9, "minute": 20}
